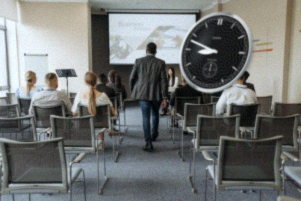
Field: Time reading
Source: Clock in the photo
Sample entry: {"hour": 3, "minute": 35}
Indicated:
{"hour": 8, "minute": 48}
